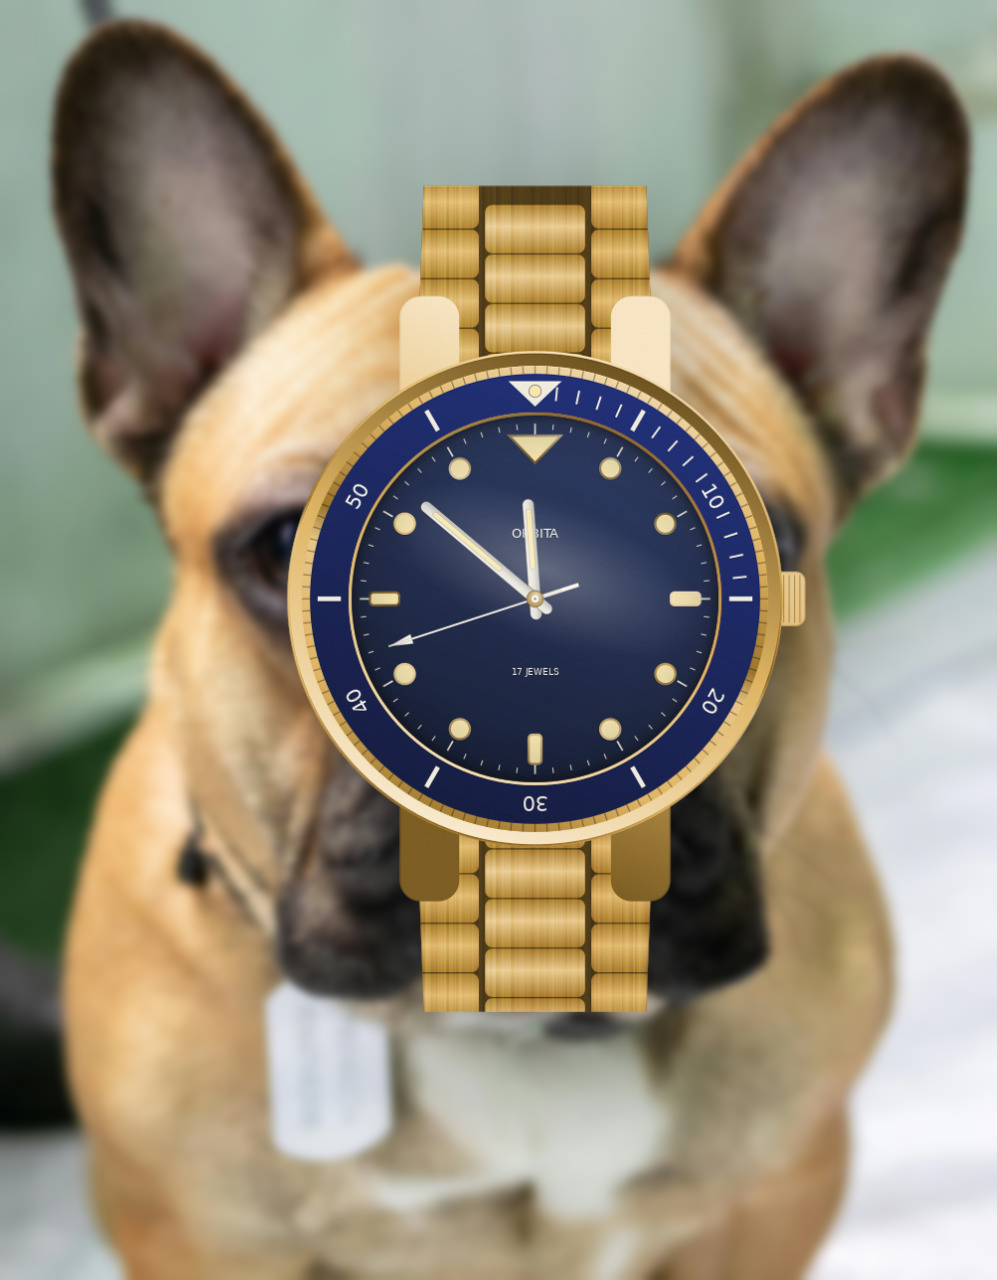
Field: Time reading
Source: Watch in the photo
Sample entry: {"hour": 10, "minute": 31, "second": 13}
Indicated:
{"hour": 11, "minute": 51, "second": 42}
